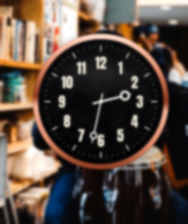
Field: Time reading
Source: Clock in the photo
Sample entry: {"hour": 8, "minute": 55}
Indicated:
{"hour": 2, "minute": 32}
